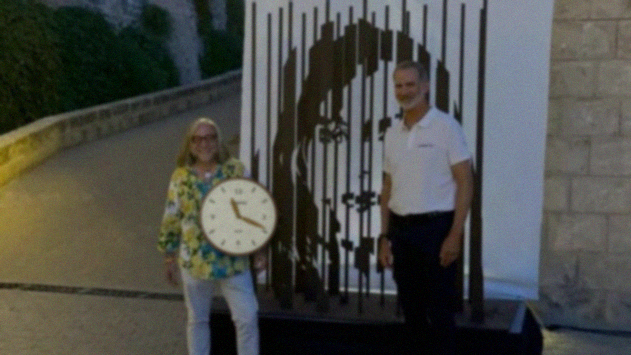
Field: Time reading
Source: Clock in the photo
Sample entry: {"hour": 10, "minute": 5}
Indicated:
{"hour": 11, "minute": 19}
